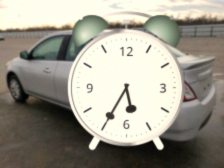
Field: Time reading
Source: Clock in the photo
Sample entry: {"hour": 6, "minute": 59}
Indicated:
{"hour": 5, "minute": 35}
